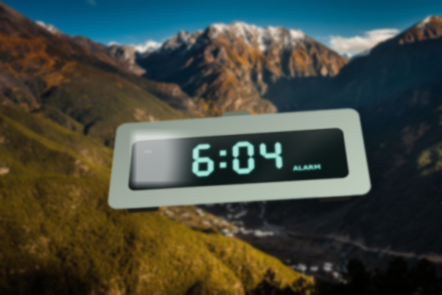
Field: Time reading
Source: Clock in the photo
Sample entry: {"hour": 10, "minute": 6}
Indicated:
{"hour": 6, "minute": 4}
